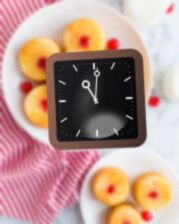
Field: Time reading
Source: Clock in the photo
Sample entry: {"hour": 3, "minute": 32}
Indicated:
{"hour": 11, "minute": 1}
